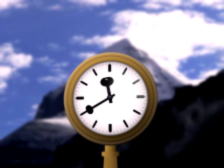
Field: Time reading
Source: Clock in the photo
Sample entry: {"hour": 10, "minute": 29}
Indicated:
{"hour": 11, "minute": 40}
